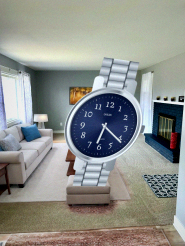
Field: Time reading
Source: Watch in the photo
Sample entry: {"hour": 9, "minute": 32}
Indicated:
{"hour": 6, "minute": 21}
